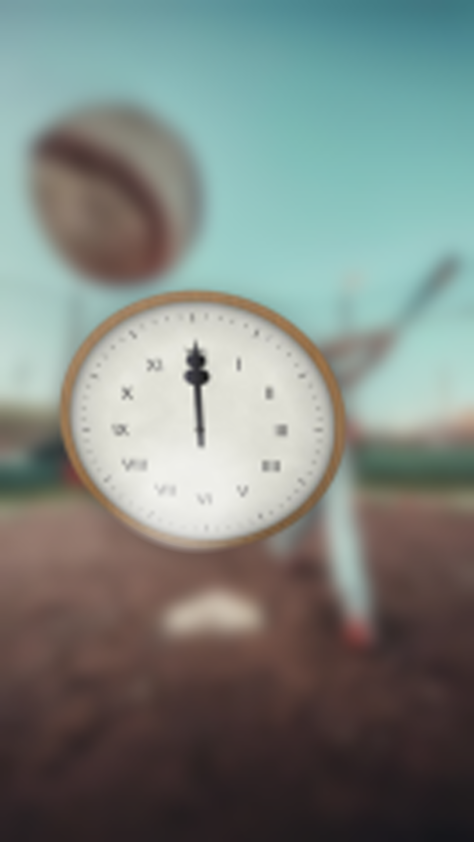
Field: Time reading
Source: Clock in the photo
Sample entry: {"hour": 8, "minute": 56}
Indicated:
{"hour": 12, "minute": 0}
